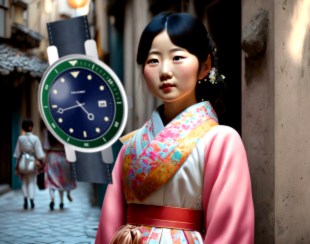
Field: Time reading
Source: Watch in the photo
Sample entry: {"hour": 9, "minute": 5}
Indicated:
{"hour": 4, "minute": 43}
